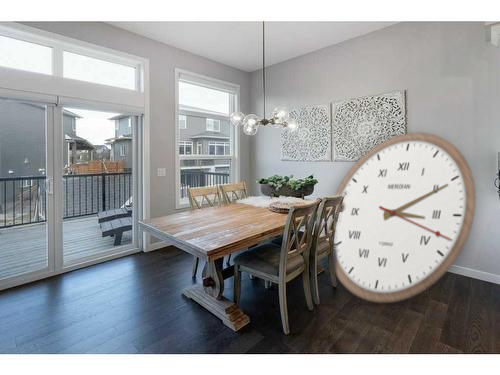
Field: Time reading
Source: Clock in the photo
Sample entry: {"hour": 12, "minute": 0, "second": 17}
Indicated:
{"hour": 3, "minute": 10, "second": 18}
